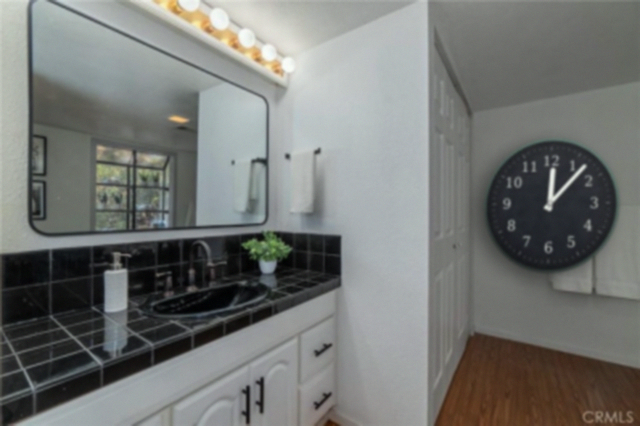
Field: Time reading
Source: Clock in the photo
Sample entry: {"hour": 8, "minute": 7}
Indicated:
{"hour": 12, "minute": 7}
